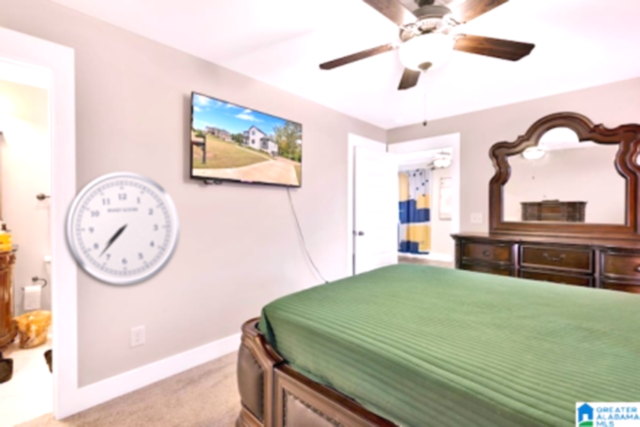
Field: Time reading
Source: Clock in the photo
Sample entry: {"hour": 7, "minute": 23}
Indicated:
{"hour": 7, "minute": 37}
